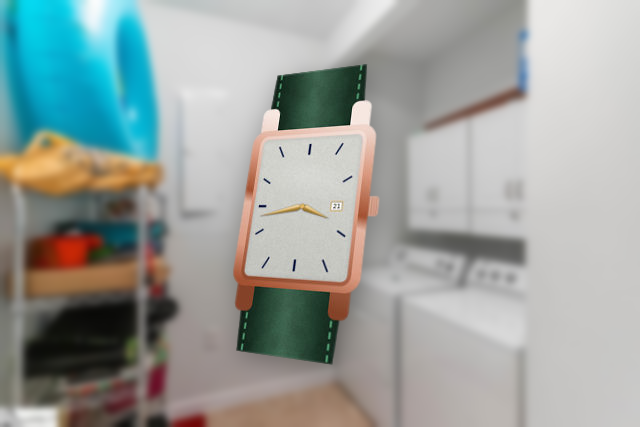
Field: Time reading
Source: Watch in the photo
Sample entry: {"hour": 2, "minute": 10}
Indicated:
{"hour": 3, "minute": 43}
